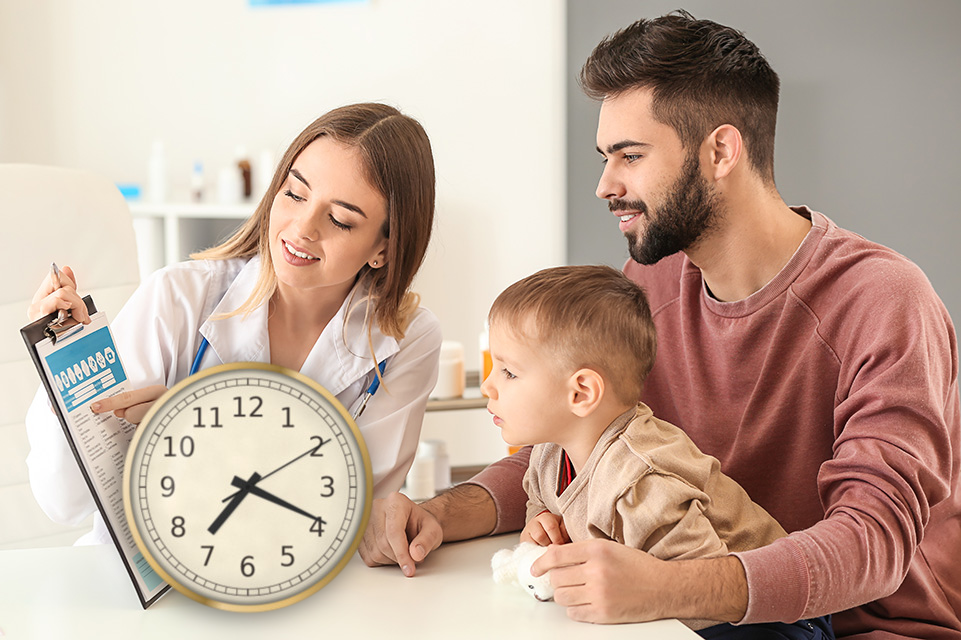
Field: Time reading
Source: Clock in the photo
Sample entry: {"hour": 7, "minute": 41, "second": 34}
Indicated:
{"hour": 7, "minute": 19, "second": 10}
